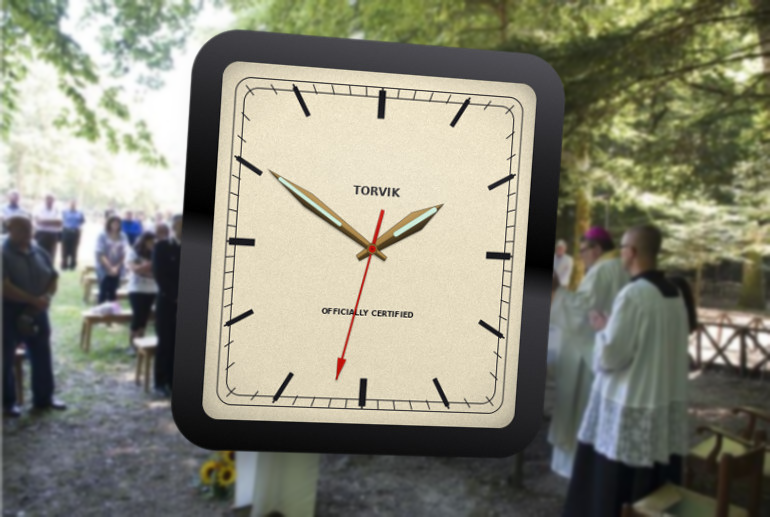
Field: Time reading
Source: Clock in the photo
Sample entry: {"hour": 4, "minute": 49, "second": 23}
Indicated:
{"hour": 1, "minute": 50, "second": 32}
